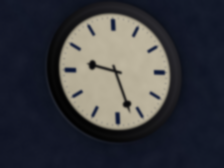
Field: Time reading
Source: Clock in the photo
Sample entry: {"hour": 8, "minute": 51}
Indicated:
{"hour": 9, "minute": 27}
